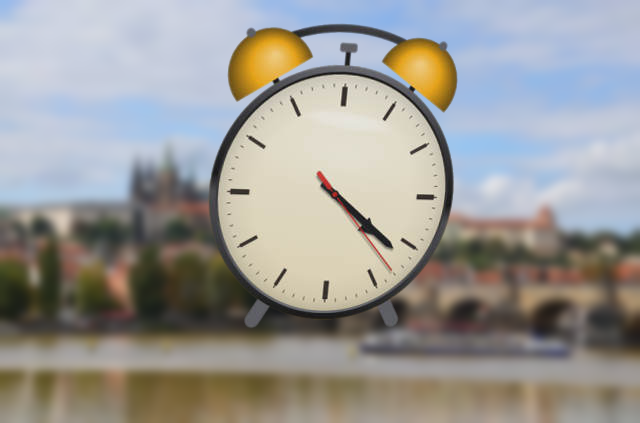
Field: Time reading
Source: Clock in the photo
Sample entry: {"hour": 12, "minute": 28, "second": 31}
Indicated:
{"hour": 4, "minute": 21, "second": 23}
